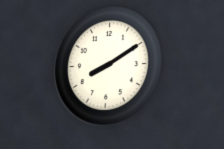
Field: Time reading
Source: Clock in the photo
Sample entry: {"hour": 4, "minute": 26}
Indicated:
{"hour": 8, "minute": 10}
